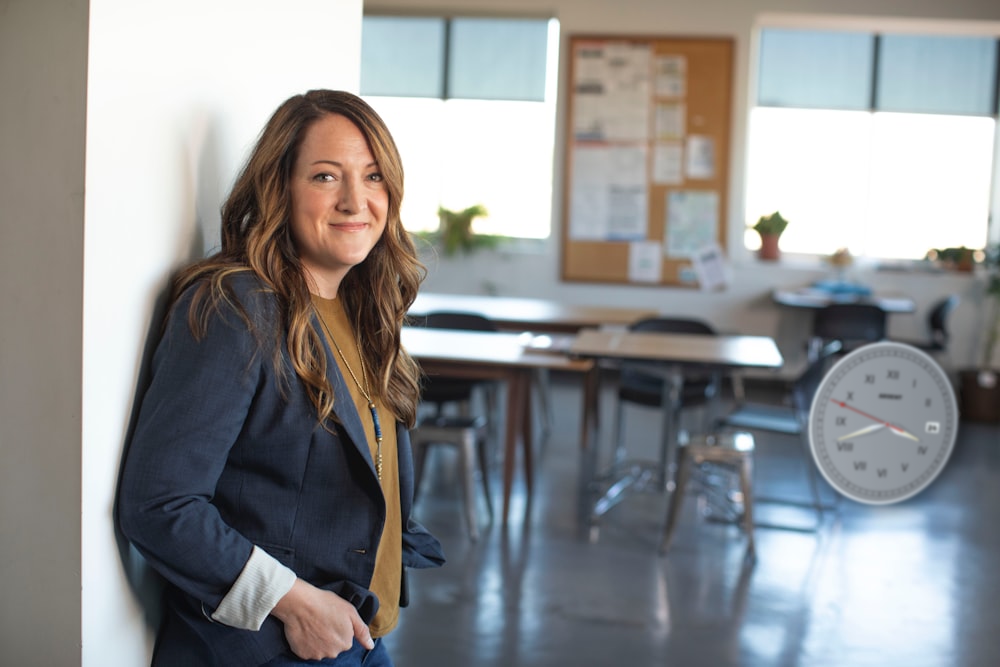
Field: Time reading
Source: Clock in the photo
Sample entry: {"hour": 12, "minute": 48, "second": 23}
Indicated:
{"hour": 3, "minute": 41, "second": 48}
